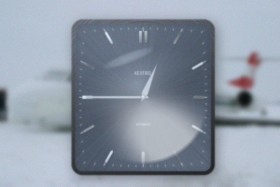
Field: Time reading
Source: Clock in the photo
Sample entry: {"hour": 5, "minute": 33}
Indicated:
{"hour": 12, "minute": 45}
